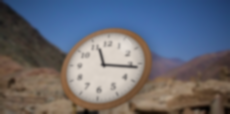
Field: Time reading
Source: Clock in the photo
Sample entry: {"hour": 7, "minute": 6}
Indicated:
{"hour": 11, "minute": 16}
